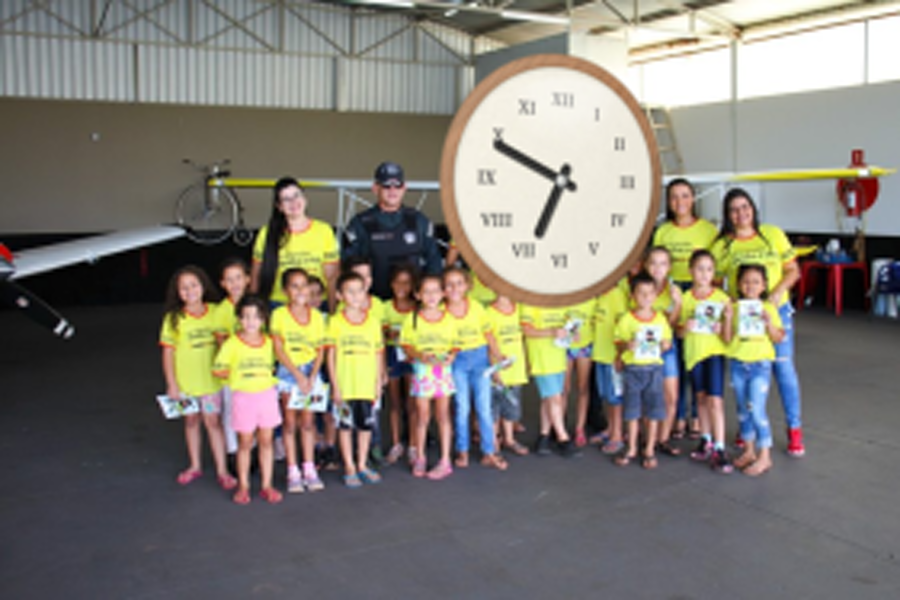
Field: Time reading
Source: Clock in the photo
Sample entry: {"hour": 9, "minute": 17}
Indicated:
{"hour": 6, "minute": 49}
